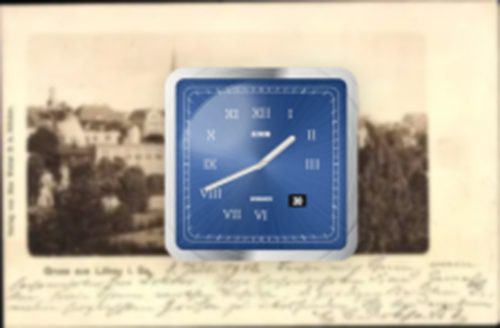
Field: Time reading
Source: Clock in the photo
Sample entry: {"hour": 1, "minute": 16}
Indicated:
{"hour": 1, "minute": 41}
